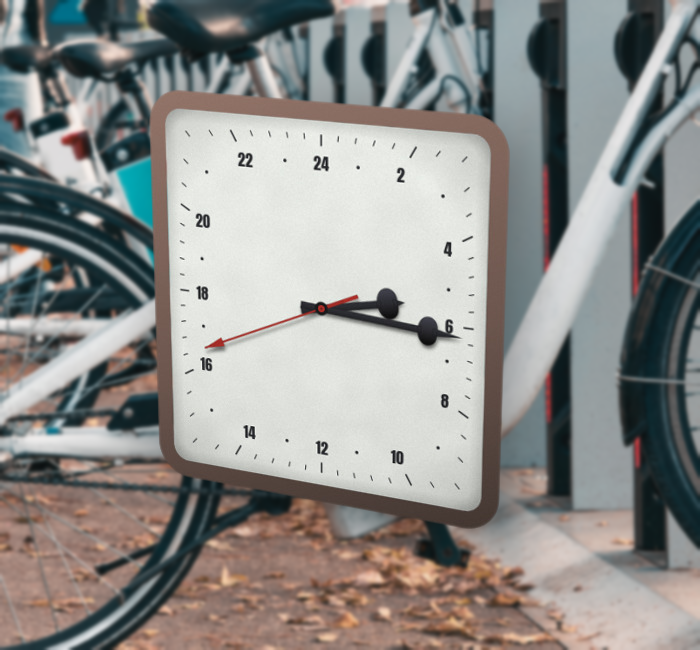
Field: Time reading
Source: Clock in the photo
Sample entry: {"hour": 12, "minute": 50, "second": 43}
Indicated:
{"hour": 5, "minute": 15, "second": 41}
